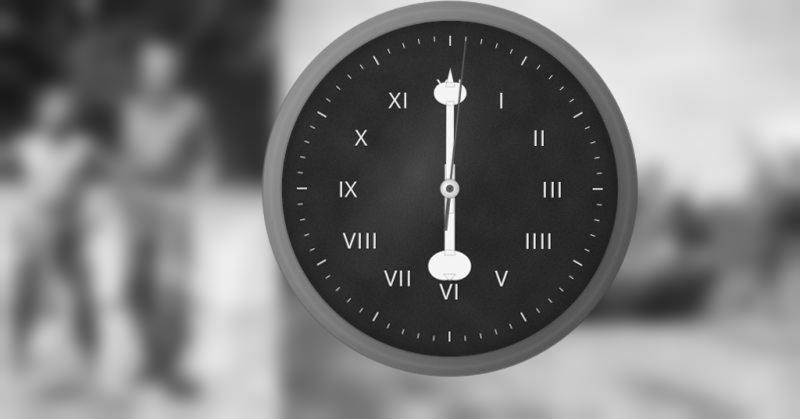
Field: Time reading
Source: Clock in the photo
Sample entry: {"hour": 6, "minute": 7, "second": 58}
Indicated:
{"hour": 6, "minute": 0, "second": 1}
